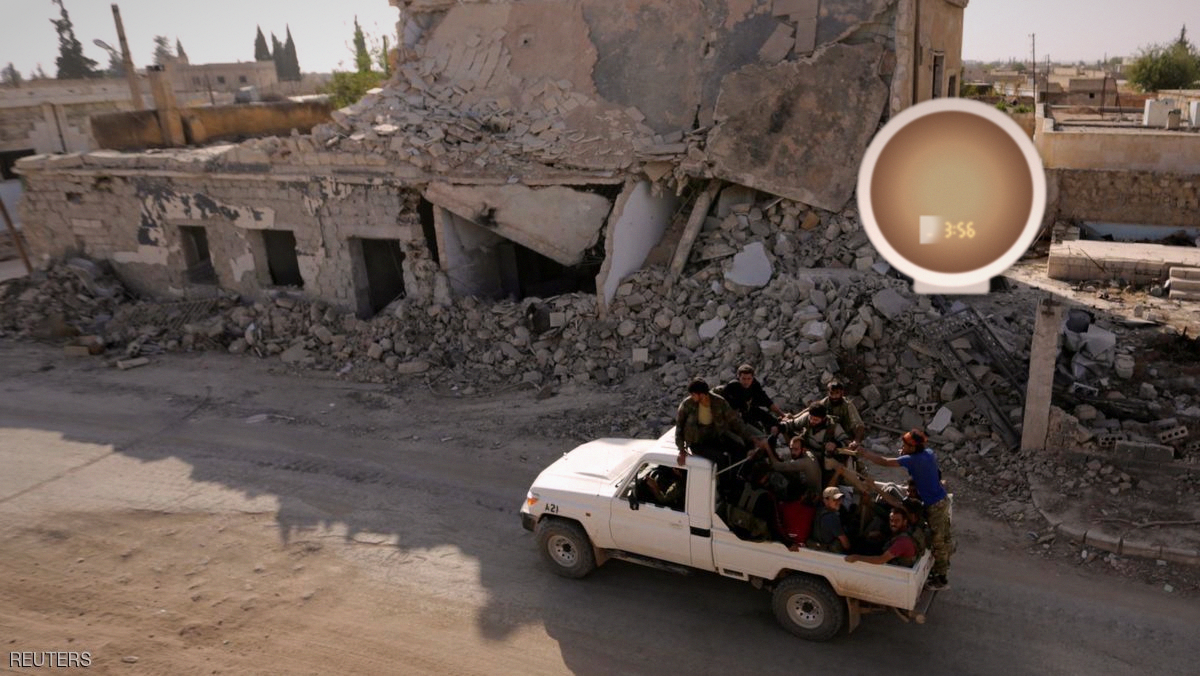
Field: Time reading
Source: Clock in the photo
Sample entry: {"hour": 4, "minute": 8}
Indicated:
{"hour": 3, "minute": 56}
